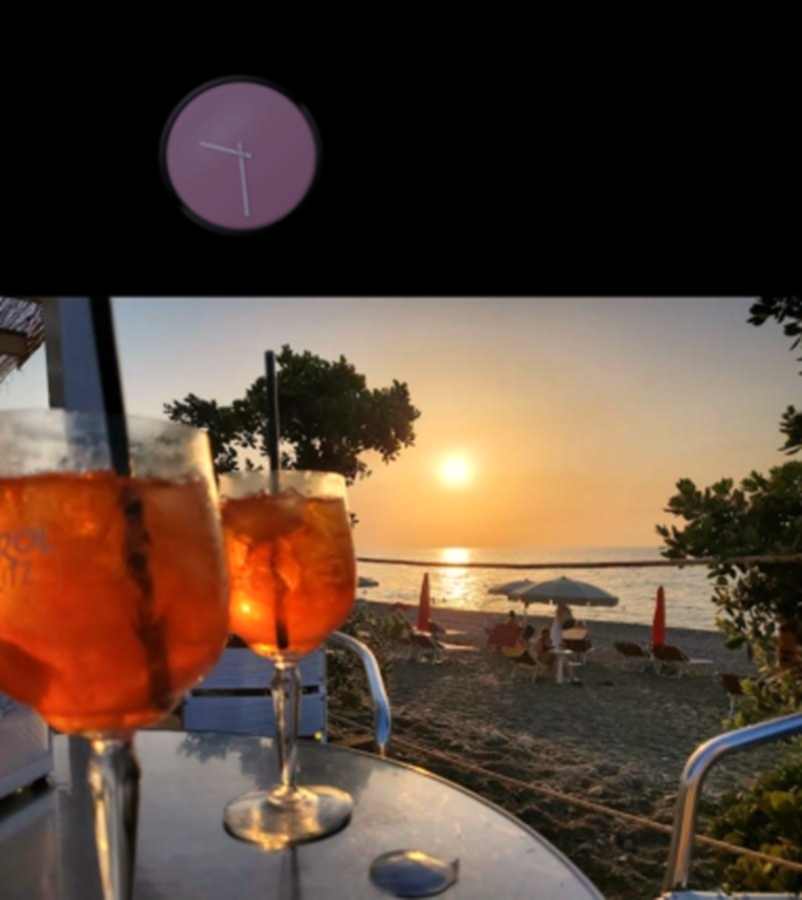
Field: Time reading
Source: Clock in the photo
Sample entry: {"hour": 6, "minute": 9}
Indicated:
{"hour": 9, "minute": 29}
